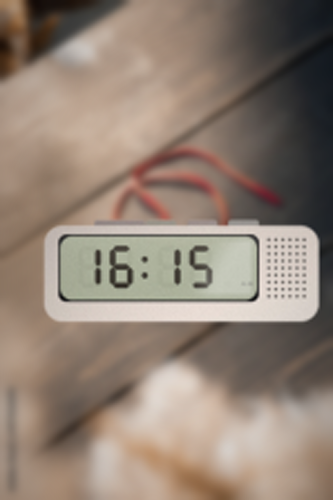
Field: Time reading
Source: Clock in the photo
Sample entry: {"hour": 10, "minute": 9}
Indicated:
{"hour": 16, "minute": 15}
